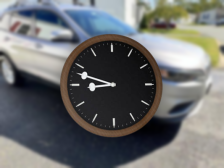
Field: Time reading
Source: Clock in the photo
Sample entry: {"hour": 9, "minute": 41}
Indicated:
{"hour": 8, "minute": 48}
